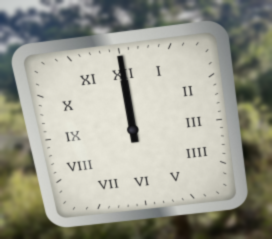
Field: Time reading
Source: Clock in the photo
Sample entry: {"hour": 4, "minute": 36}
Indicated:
{"hour": 12, "minute": 0}
